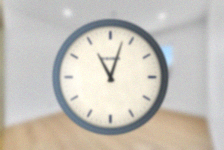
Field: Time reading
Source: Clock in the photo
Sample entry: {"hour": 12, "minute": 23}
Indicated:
{"hour": 11, "minute": 3}
